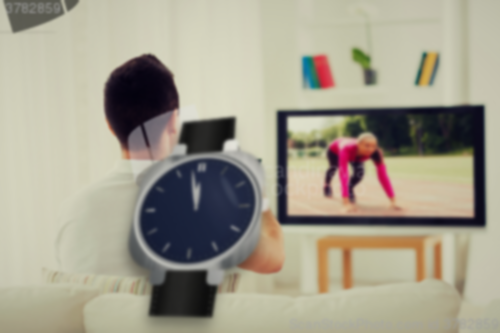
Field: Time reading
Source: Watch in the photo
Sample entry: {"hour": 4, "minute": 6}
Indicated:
{"hour": 11, "minute": 58}
